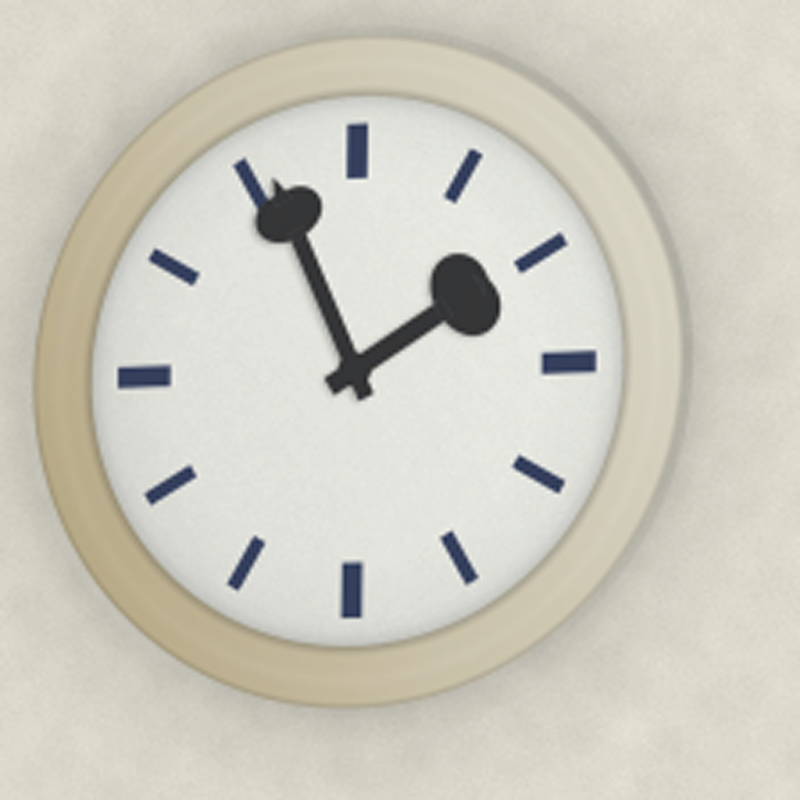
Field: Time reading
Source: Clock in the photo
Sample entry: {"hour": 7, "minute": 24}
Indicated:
{"hour": 1, "minute": 56}
